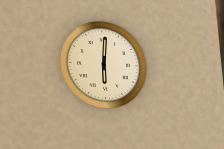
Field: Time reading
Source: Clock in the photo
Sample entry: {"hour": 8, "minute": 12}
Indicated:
{"hour": 6, "minute": 1}
